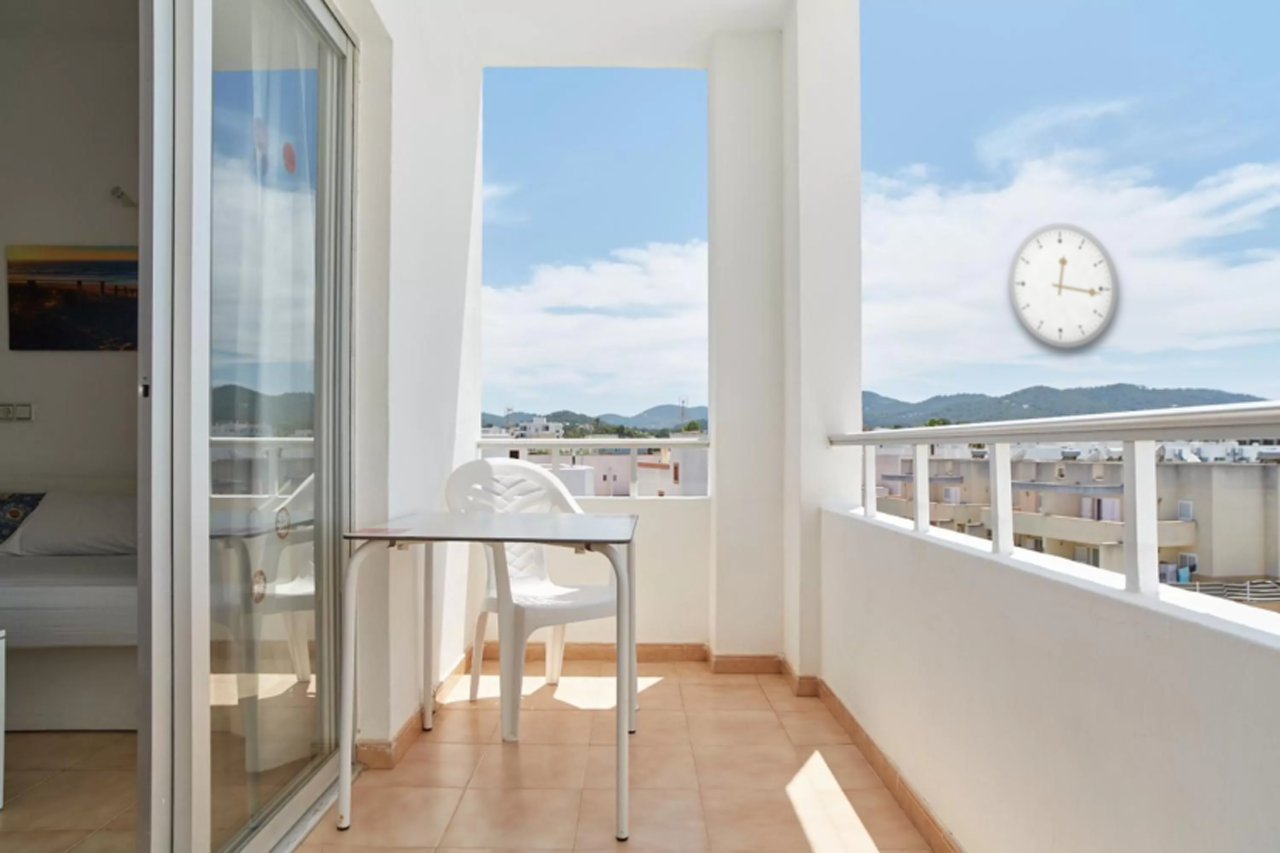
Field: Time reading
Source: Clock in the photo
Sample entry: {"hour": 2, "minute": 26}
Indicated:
{"hour": 12, "minute": 16}
